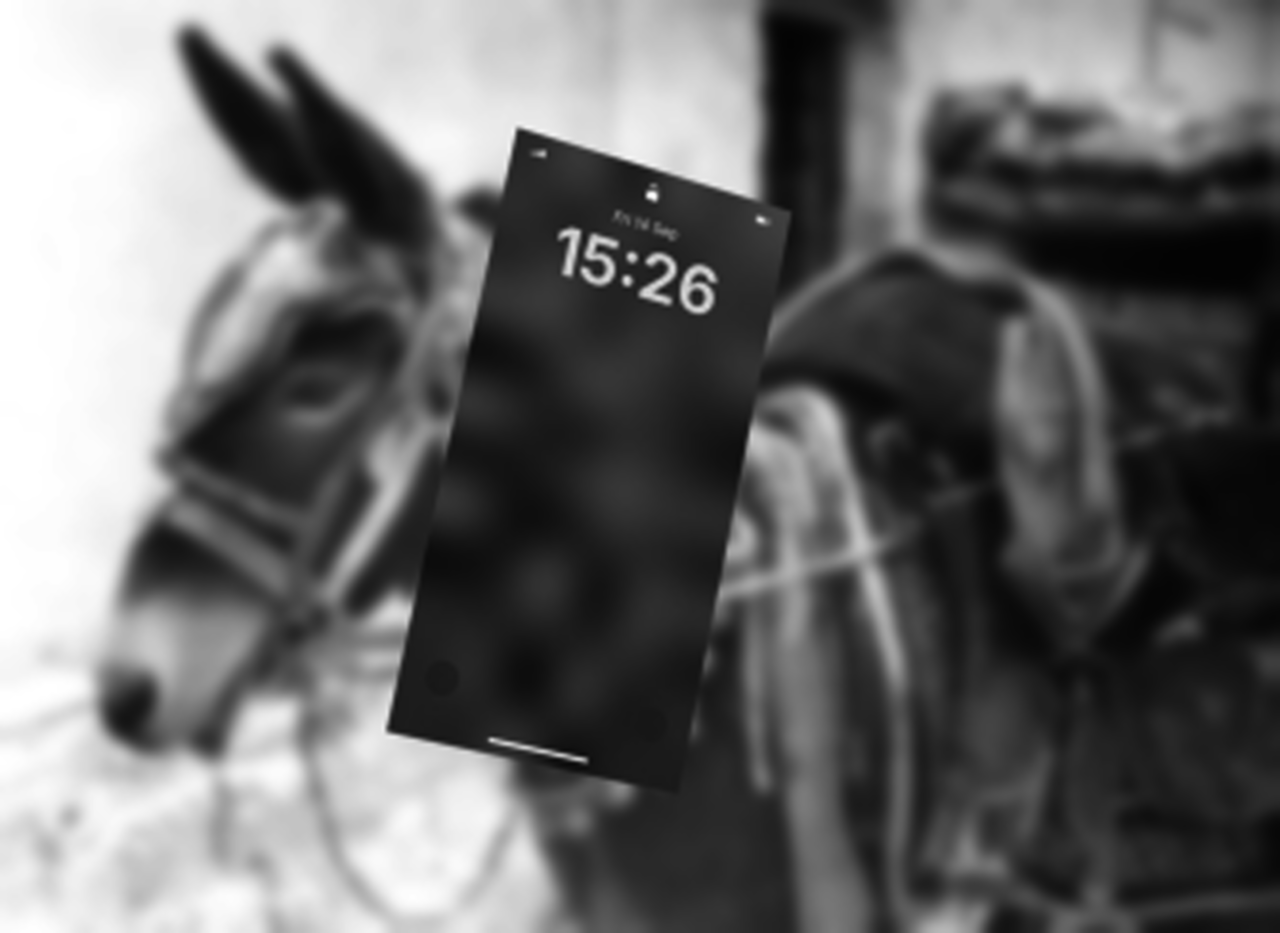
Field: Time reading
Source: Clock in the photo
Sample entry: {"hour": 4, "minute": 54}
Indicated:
{"hour": 15, "minute": 26}
